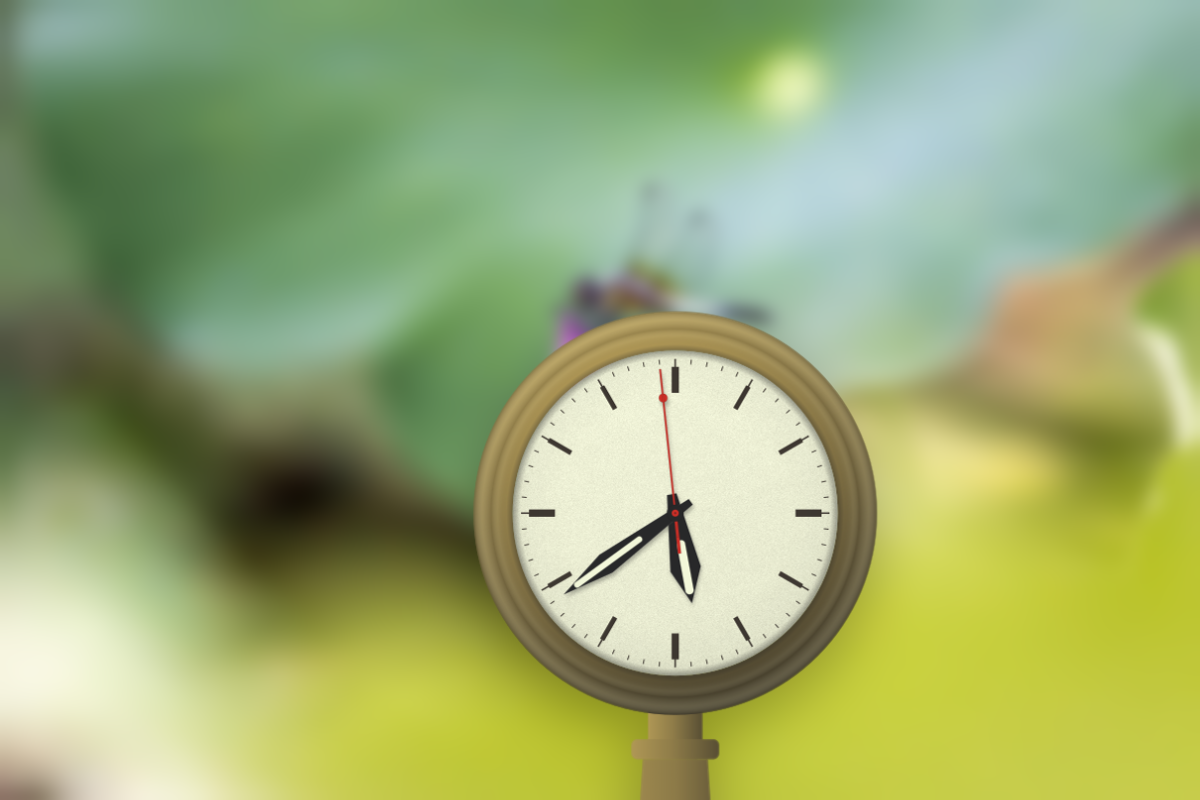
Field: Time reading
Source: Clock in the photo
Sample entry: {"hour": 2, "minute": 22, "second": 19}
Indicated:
{"hour": 5, "minute": 38, "second": 59}
